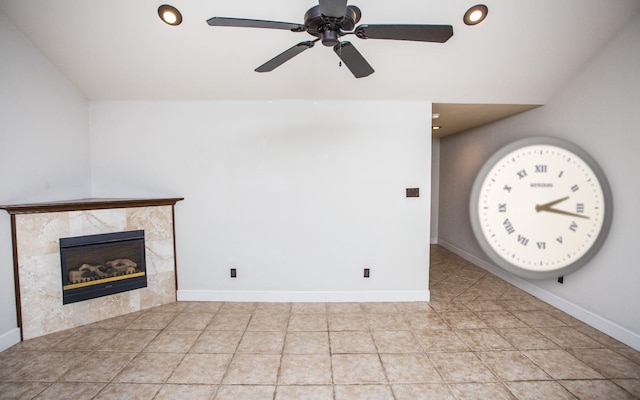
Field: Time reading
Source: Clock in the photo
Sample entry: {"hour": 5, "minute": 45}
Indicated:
{"hour": 2, "minute": 17}
